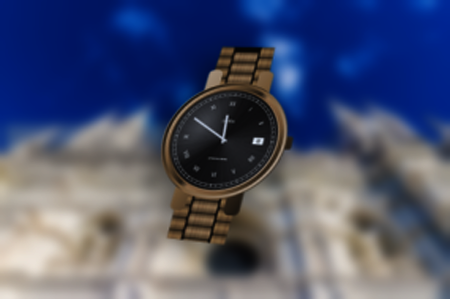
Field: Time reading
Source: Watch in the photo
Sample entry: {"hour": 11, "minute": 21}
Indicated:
{"hour": 11, "minute": 50}
